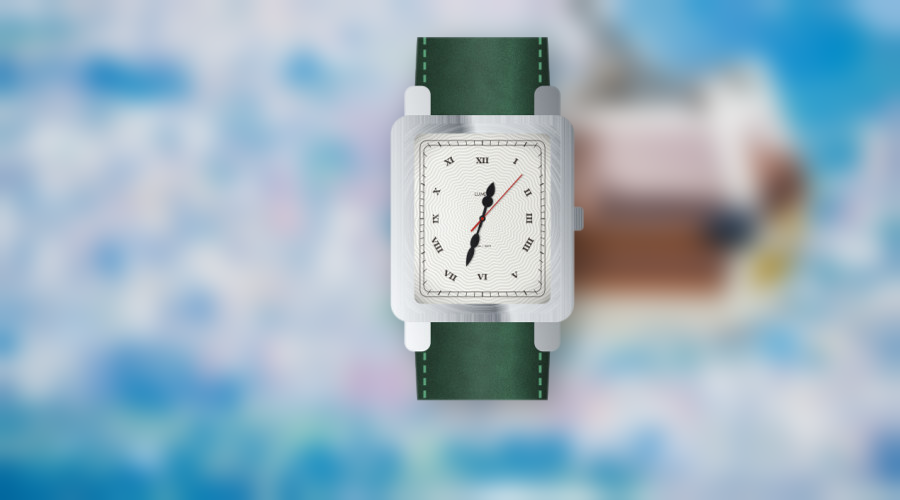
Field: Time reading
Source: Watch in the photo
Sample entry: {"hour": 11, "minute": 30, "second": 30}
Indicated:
{"hour": 12, "minute": 33, "second": 7}
